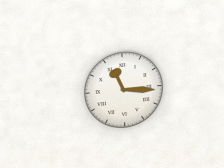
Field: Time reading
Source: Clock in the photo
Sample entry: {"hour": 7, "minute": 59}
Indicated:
{"hour": 11, "minute": 16}
